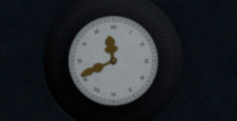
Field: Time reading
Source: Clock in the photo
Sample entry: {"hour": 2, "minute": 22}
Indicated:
{"hour": 11, "minute": 41}
